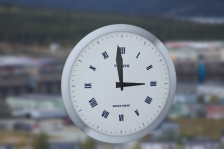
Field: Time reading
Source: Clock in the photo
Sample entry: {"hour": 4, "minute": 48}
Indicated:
{"hour": 2, "minute": 59}
